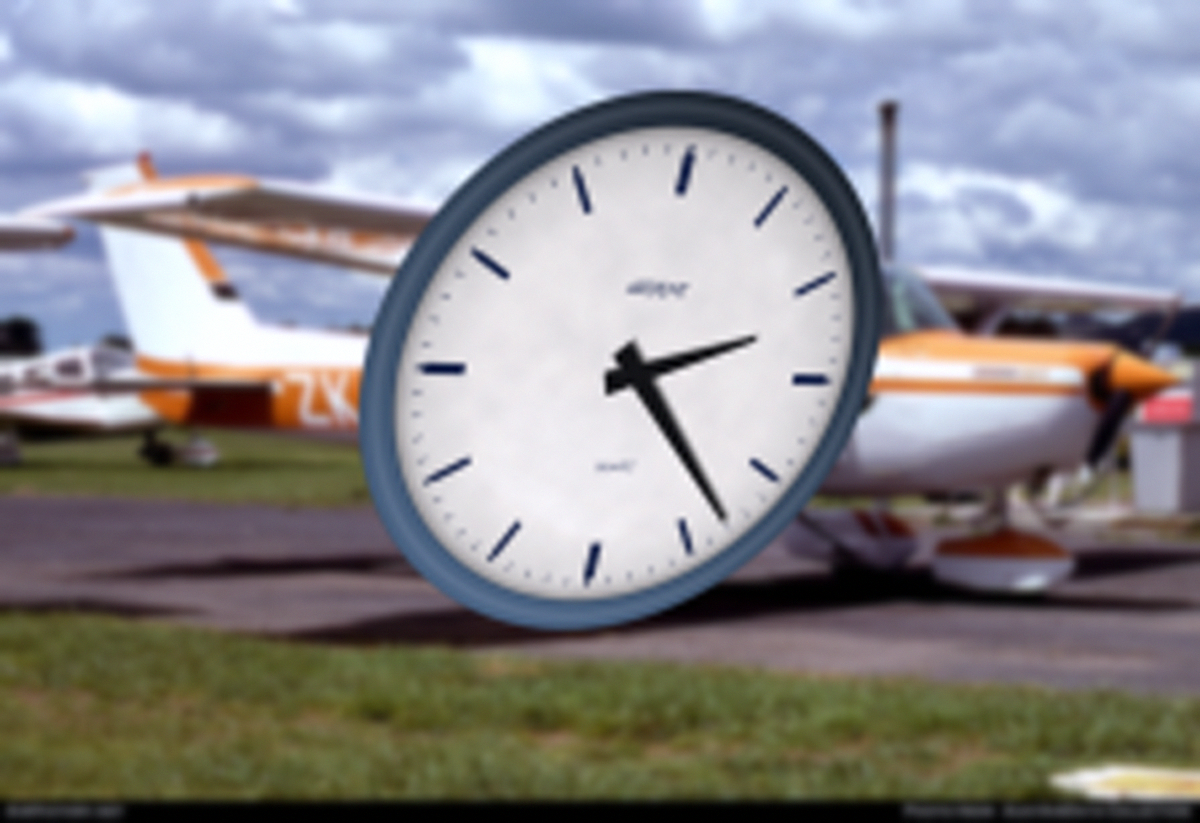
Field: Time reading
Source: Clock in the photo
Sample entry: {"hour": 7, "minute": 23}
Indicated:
{"hour": 2, "minute": 23}
